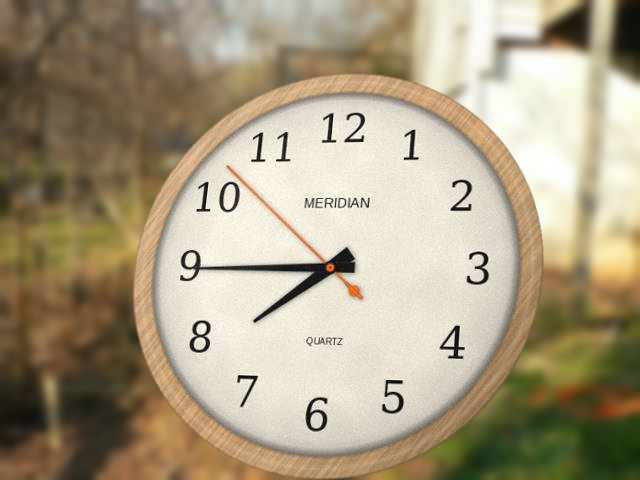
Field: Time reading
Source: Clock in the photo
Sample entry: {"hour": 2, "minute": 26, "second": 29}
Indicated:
{"hour": 7, "minute": 44, "second": 52}
